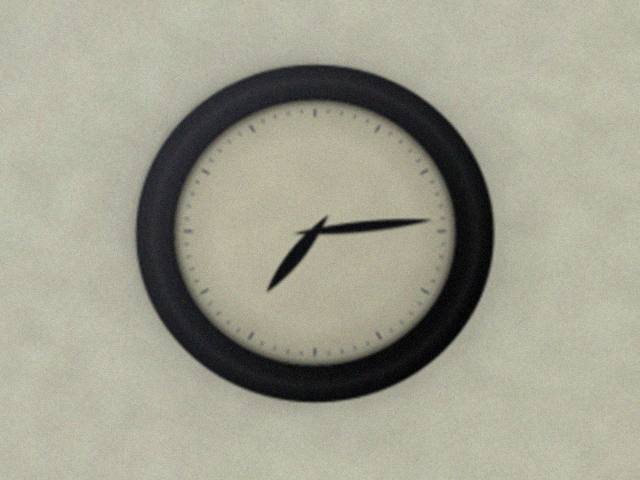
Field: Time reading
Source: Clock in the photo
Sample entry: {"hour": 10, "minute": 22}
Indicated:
{"hour": 7, "minute": 14}
